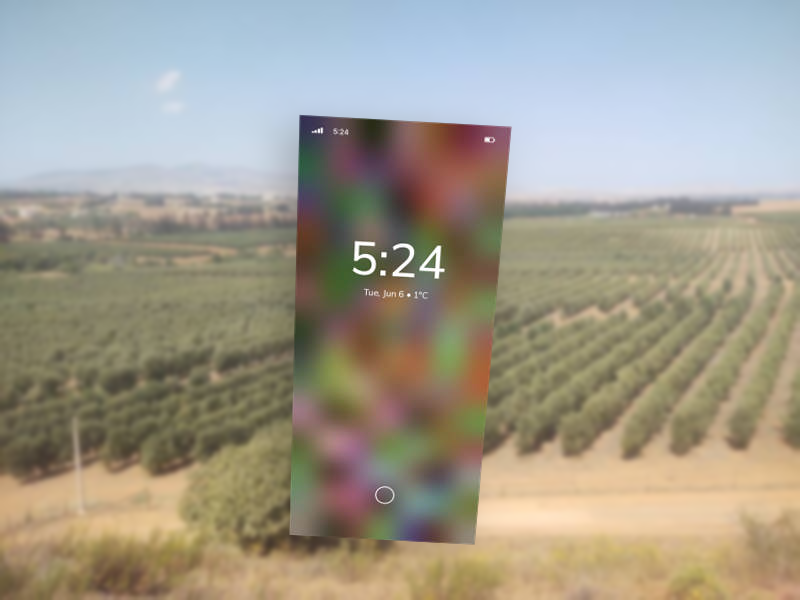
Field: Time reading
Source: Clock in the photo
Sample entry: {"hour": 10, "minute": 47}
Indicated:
{"hour": 5, "minute": 24}
